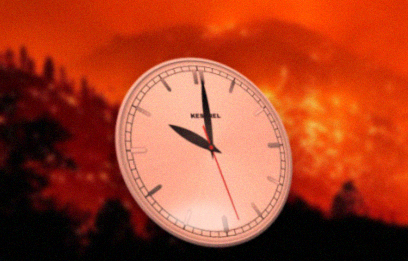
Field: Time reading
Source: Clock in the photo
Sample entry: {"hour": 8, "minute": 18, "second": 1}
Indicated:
{"hour": 10, "minute": 0, "second": 28}
